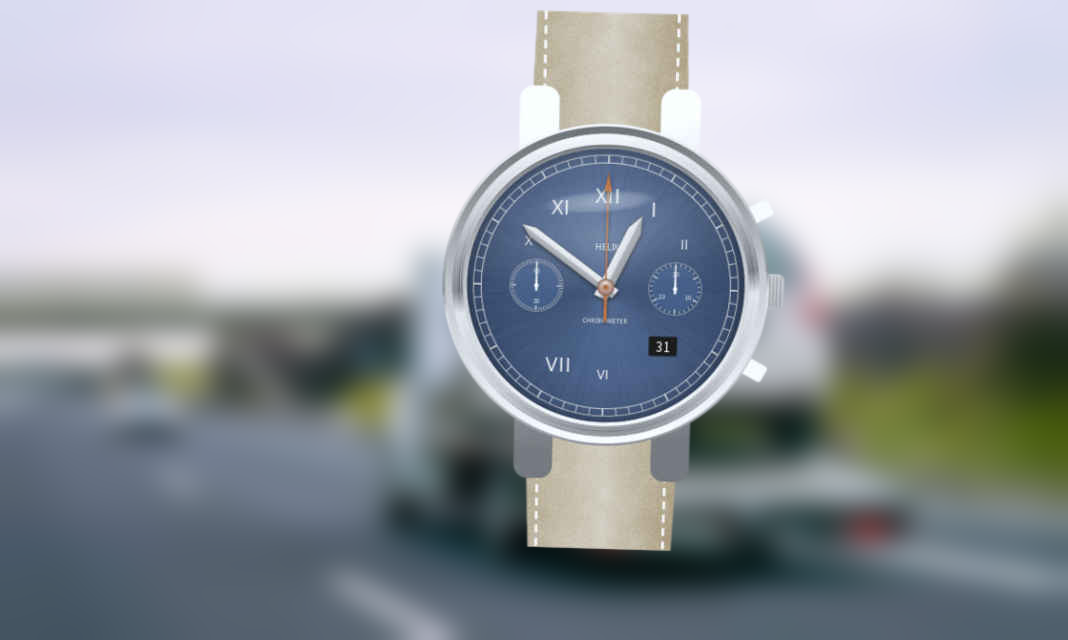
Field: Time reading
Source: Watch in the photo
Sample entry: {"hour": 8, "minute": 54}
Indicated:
{"hour": 12, "minute": 51}
